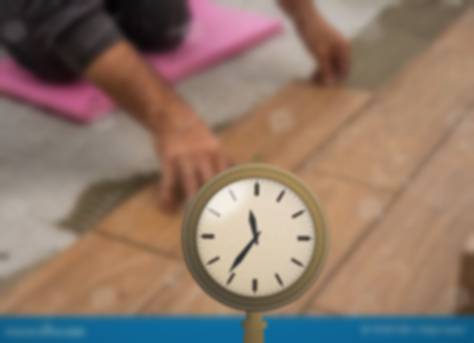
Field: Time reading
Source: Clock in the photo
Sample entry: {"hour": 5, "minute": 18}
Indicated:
{"hour": 11, "minute": 36}
